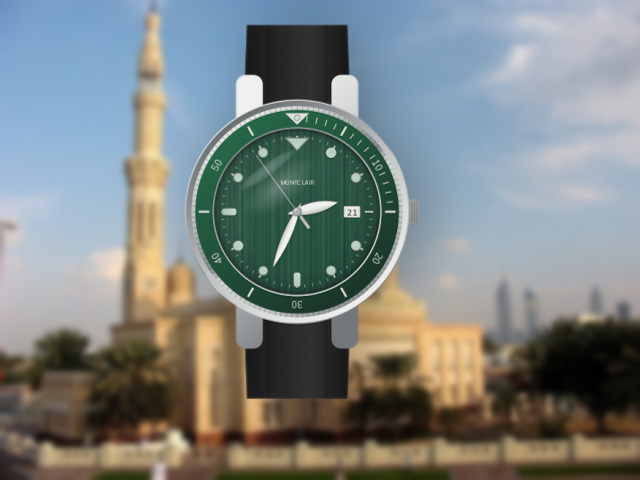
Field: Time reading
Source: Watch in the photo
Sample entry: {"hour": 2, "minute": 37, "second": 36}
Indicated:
{"hour": 2, "minute": 33, "second": 54}
